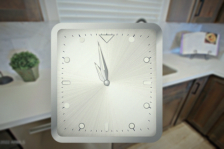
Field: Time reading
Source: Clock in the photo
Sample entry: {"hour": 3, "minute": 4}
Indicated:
{"hour": 10, "minute": 58}
